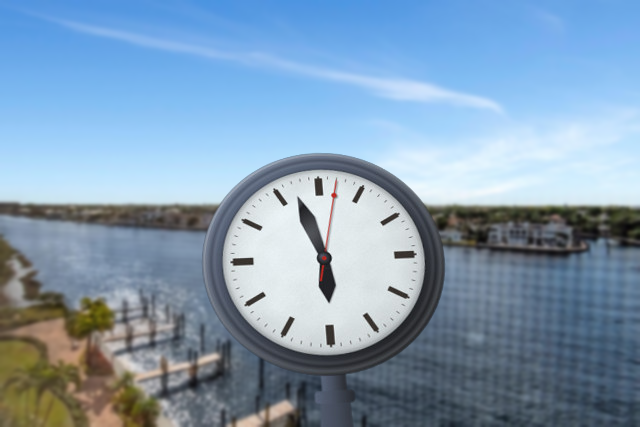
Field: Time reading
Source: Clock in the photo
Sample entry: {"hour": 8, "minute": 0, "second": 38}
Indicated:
{"hour": 5, "minute": 57, "second": 2}
